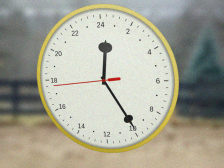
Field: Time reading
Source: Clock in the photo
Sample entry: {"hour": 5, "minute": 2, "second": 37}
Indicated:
{"hour": 0, "minute": 24, "second": 44}
